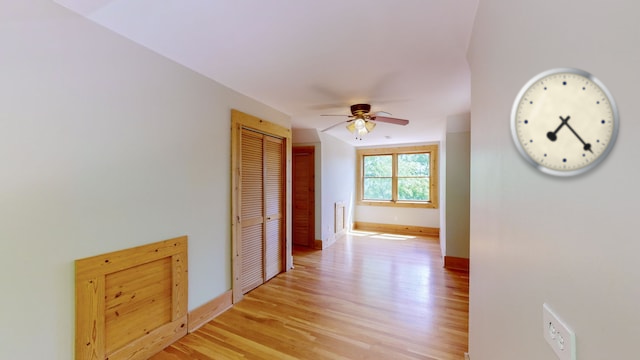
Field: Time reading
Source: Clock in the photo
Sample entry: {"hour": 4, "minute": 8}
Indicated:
{"hour": 7, "minute": 23}
